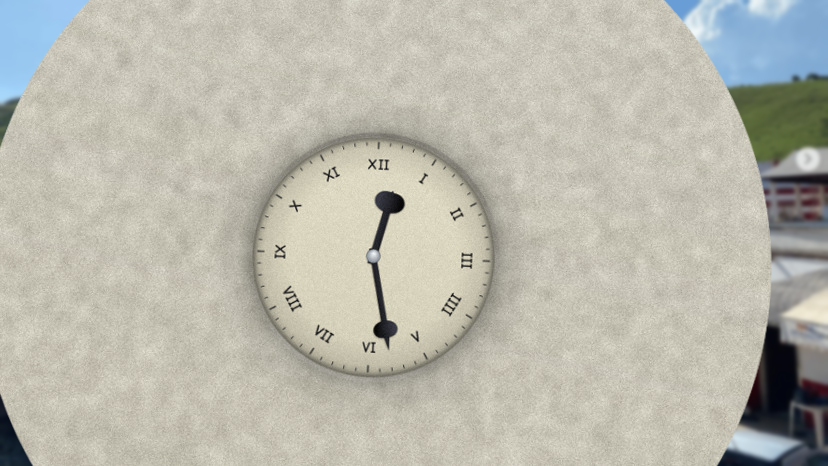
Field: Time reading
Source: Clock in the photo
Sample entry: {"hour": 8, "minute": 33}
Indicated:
{"hour": 12, "minute": 28}
